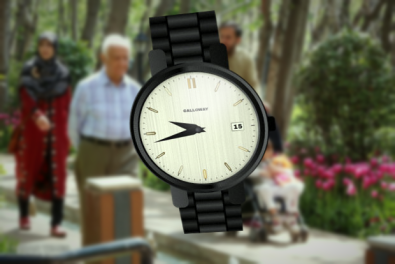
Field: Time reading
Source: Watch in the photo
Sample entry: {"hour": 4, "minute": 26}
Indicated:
{"hour": 9, "minute": 43}
